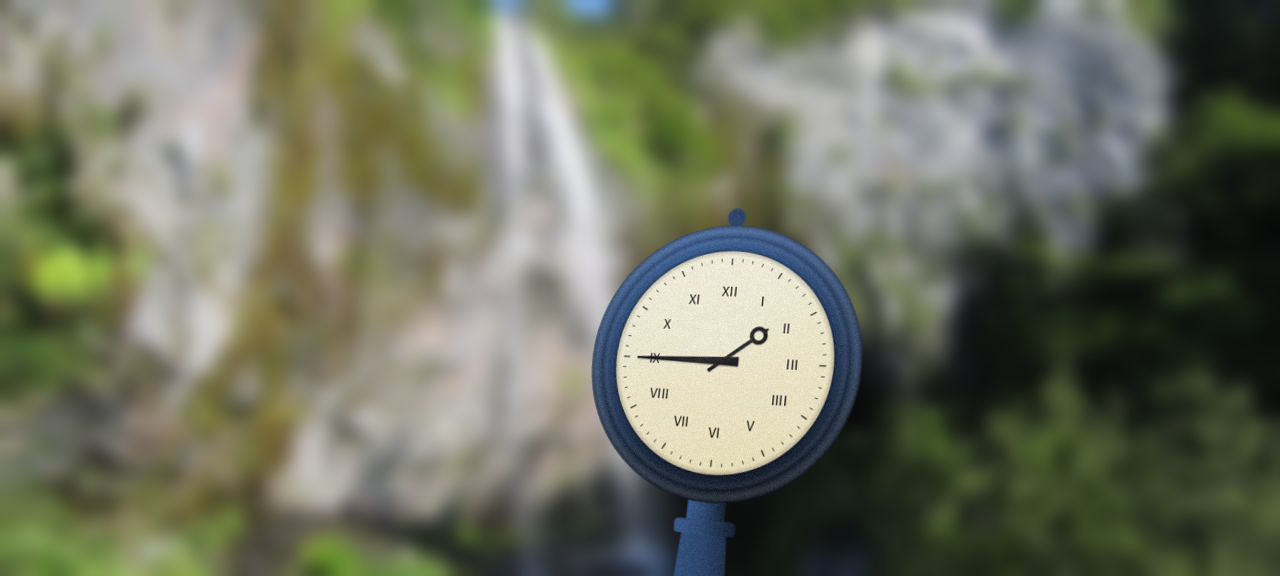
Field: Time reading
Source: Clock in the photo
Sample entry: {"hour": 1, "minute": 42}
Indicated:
{"hour": 1, "minute": 45}
